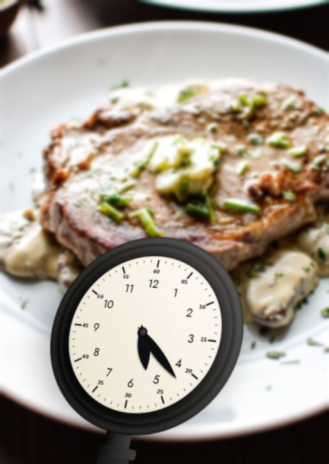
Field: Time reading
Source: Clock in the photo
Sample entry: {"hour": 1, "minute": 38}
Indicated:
{"hour": 5, "minute": 22}
